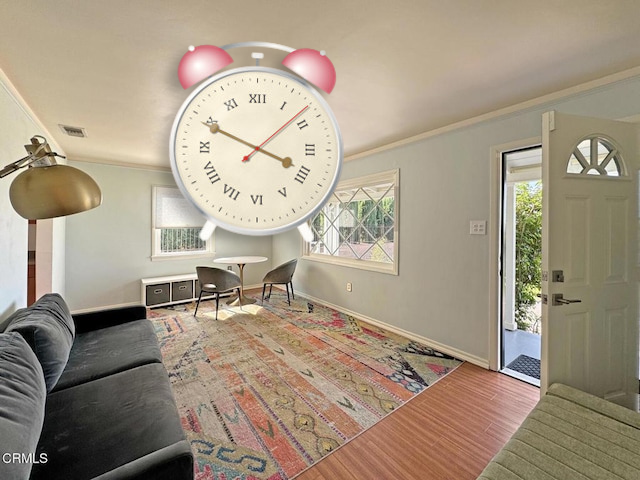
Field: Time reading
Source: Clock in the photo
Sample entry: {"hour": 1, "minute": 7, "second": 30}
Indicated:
{"hour": 3, "minute": 49, "second": 8}
